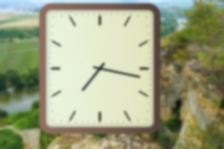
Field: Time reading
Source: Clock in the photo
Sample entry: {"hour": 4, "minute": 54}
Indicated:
{"hour": 7, "minute": 17}
